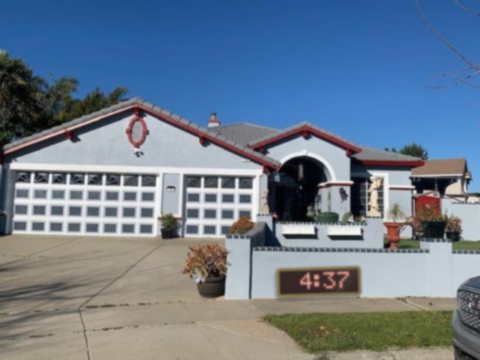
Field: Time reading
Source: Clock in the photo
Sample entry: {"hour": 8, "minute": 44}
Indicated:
{"hour": 4, "minute": 37}
